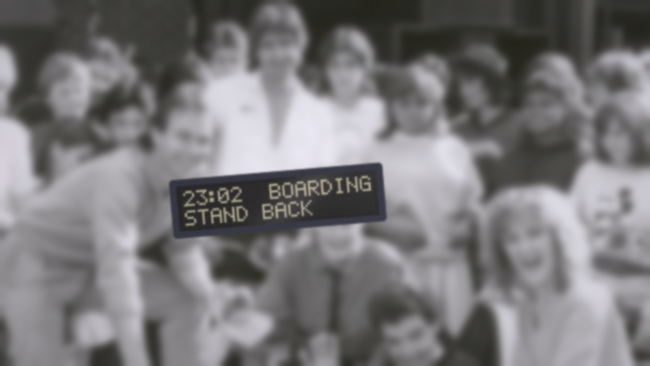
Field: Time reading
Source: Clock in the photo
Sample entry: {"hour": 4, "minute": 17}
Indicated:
{"hour": 23, "minute": 2}
